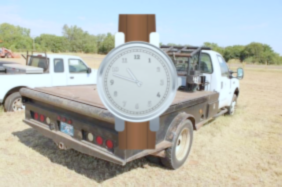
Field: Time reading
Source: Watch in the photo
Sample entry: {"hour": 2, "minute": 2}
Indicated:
{"hour": 10, "minute": 48}
